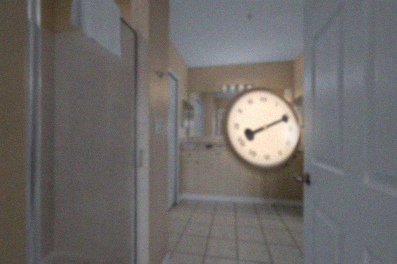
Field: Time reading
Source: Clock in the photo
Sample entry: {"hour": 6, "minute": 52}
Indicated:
{"hour": 8, "minute": 11}
